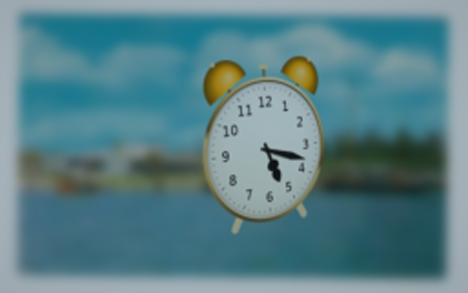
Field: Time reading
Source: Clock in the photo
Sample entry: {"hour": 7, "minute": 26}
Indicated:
{"hour": 5, "minute": 18}
